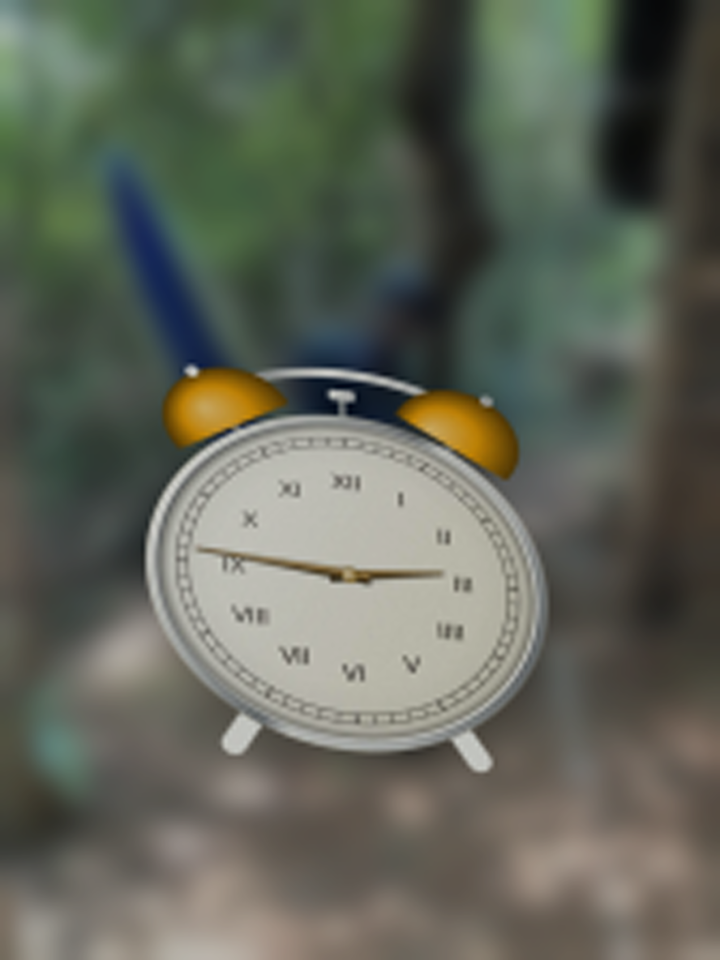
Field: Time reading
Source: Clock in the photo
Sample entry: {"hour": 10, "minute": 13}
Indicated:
{"hour": 2, "minute": 46}
